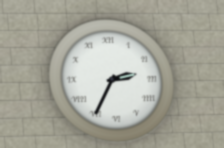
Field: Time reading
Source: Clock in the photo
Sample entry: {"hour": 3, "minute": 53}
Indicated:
{"hour": 2, "minute": 35}
